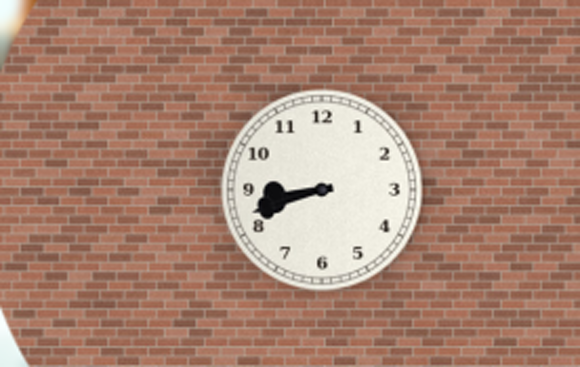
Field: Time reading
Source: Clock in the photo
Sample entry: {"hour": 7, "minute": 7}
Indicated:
{"hour": 8, "minute": 42}
